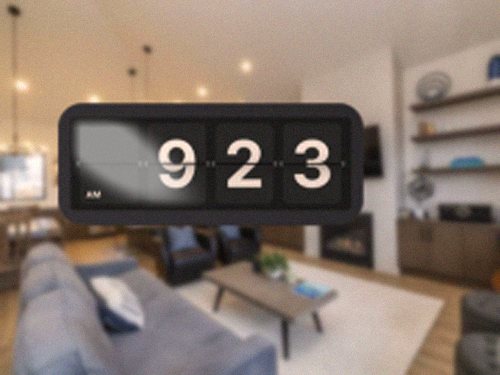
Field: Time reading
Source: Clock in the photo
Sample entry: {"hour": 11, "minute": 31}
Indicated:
{"hour": 9, "minute": 23}
